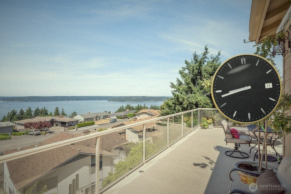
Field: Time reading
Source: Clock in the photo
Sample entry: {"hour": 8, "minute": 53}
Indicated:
{"hour": 8, "minute": 43}
